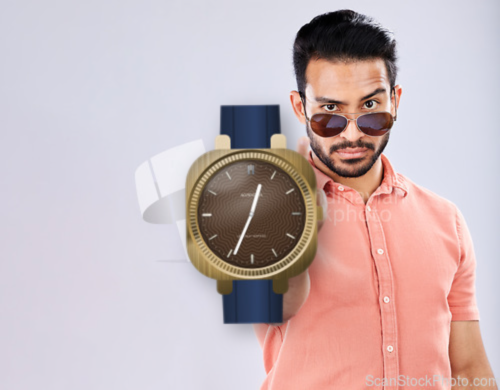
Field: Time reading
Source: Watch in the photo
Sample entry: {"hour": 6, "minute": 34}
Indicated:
{"hour": 12, "minute": 34}
